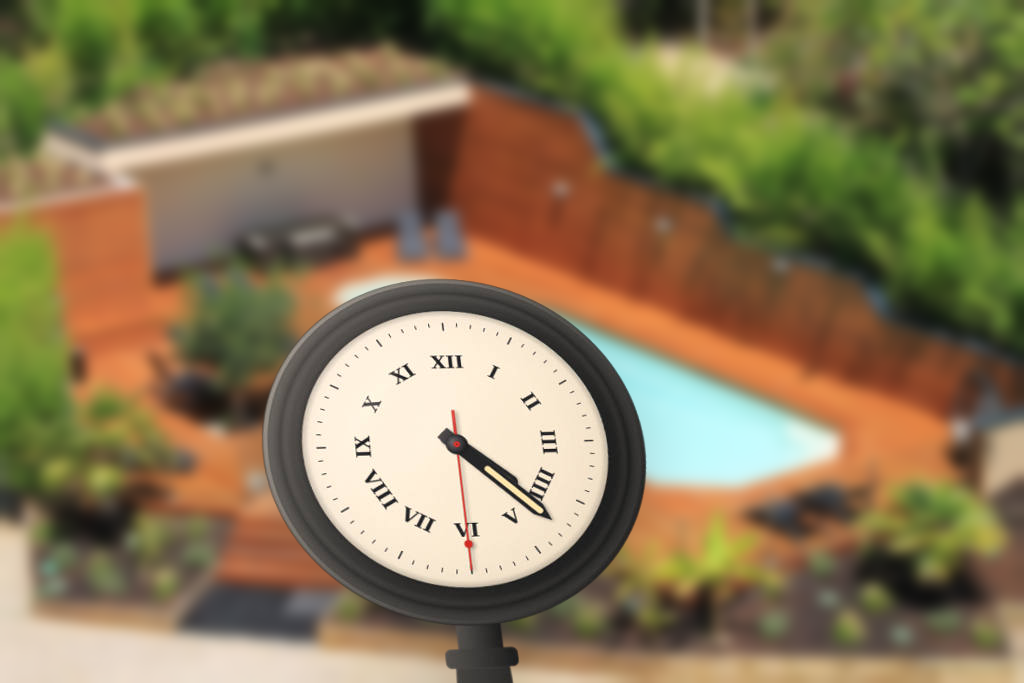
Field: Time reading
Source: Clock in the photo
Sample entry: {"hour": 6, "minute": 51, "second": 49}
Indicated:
{"hour": 4, "minute": 22, "second": 30}
